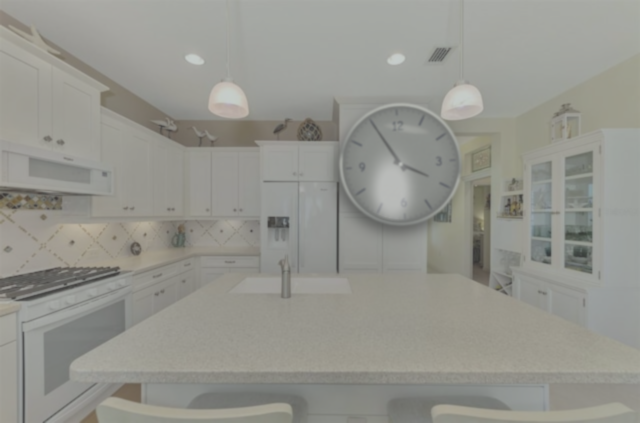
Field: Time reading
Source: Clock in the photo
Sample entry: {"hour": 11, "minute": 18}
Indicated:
{"hour": 3, "minute": 55}
